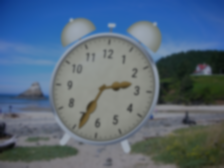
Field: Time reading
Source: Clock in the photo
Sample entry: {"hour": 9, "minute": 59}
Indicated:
{"hour": 2, "minute": 34}
